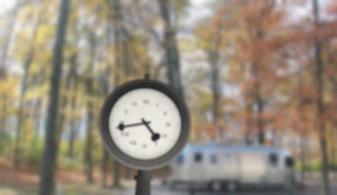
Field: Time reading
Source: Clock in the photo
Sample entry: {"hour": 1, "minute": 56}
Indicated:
{"hour": 4, "minute": 43}
